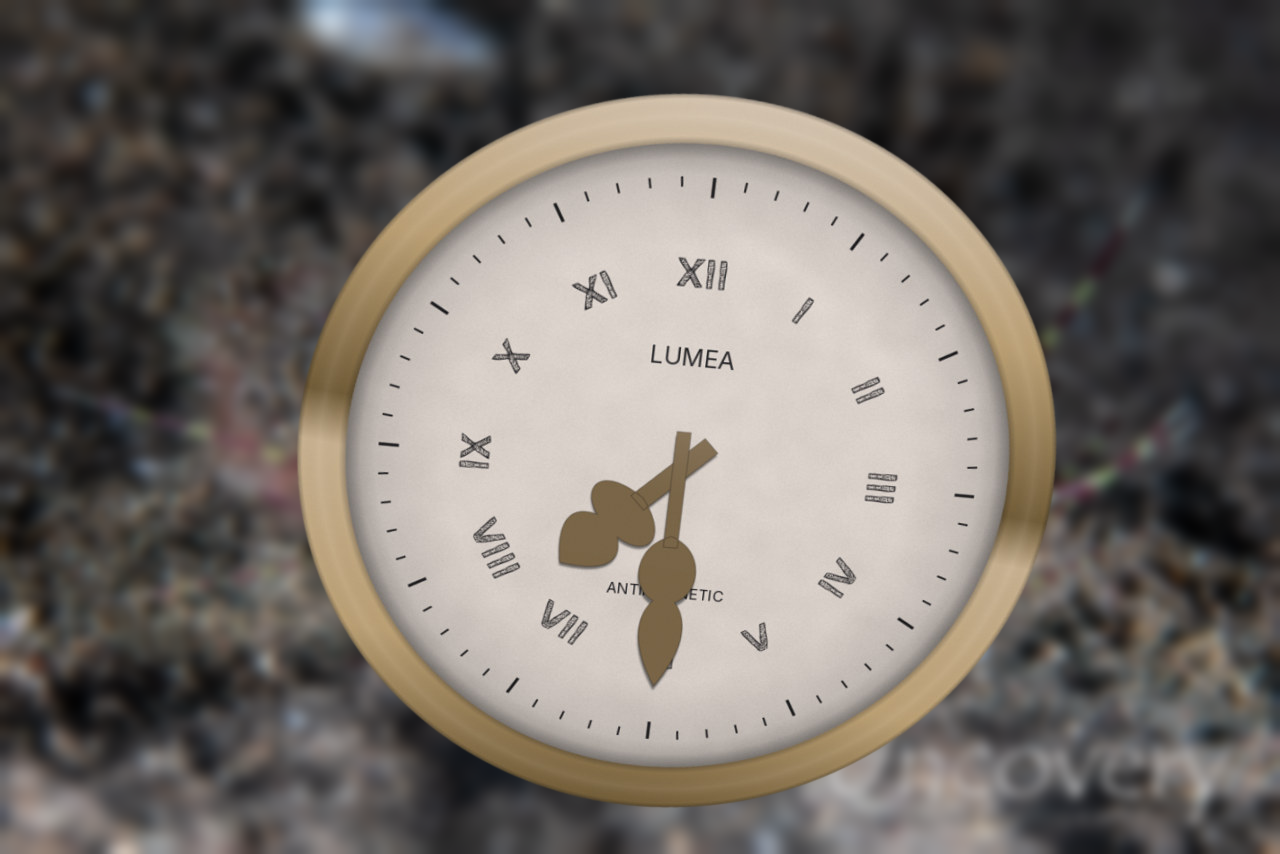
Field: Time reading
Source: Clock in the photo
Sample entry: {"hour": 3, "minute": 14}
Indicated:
{"hour": 7, "minute": 30}
